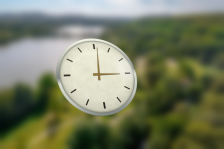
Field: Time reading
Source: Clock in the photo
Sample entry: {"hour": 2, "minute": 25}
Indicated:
{"hour": 3, "minute": 1}
